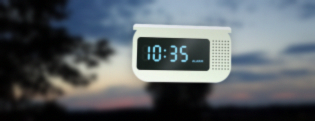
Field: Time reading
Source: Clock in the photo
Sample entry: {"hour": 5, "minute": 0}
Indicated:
{"hour": 10, "minute": 35}
